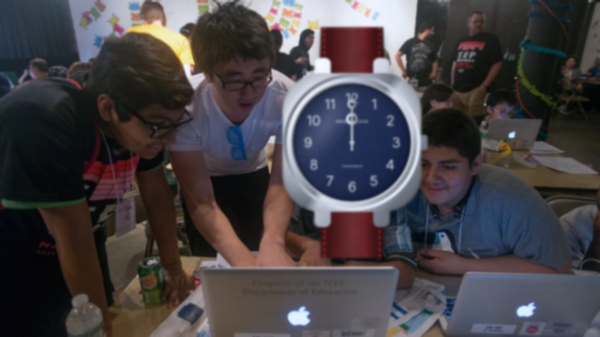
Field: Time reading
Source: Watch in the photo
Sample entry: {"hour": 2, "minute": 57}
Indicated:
{"hour": 12, "minute": 0}
